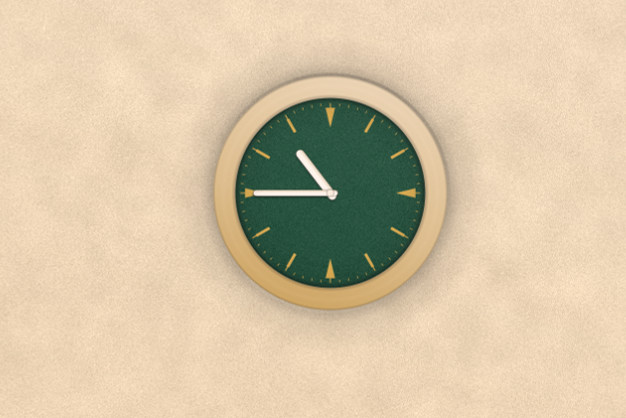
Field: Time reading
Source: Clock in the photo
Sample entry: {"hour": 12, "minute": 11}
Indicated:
{"hour": 10, "minute": 45}
